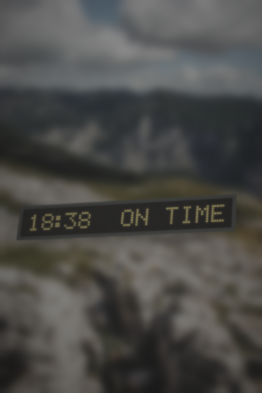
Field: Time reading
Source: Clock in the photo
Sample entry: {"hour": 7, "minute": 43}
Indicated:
{"hour": 18, "minute": 38}
